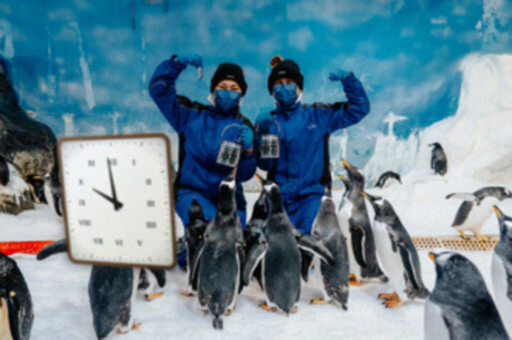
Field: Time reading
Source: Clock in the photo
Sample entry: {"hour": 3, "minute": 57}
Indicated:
{"hour": 9, "minute": 59}
